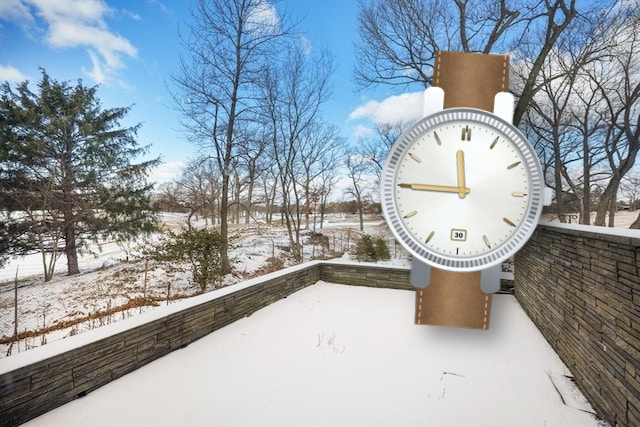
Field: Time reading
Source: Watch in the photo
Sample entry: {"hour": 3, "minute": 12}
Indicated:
{"hour": 11, "minute": 45}
